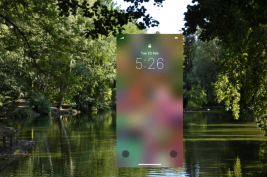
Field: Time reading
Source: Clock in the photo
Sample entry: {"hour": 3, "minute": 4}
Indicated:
{"hour": 5, "minute": 26}
